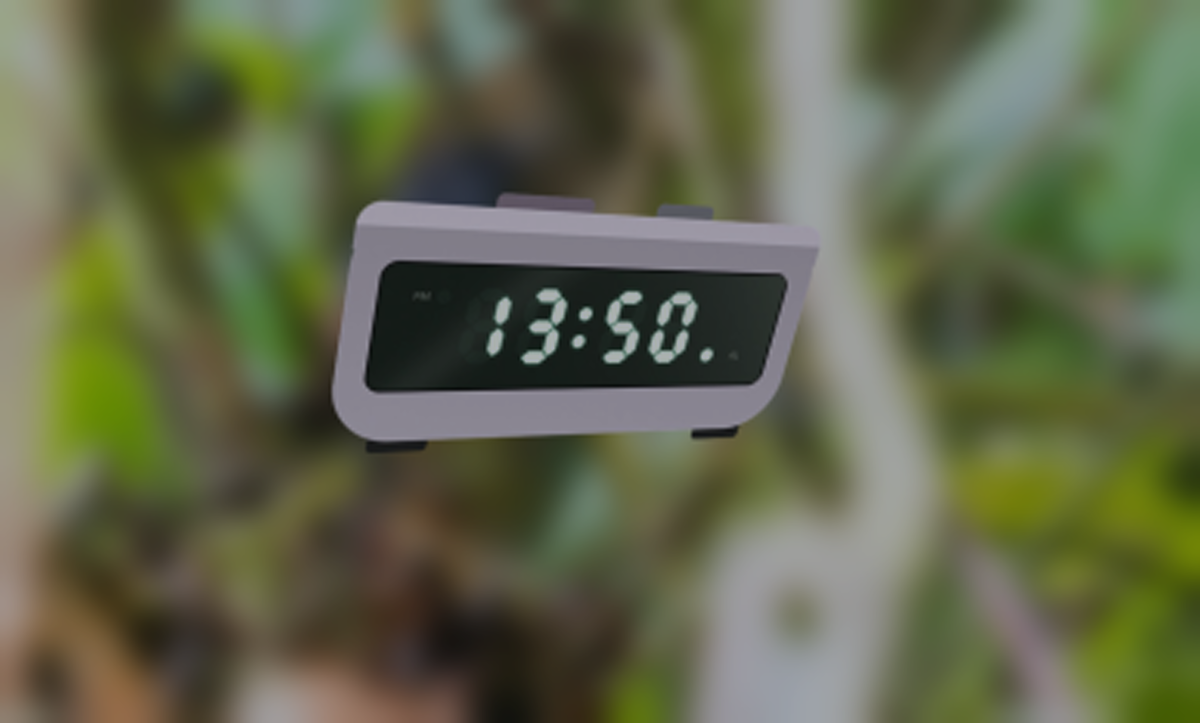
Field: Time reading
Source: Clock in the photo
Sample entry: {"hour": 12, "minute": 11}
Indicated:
{"hour": 13, "minute": 50}
